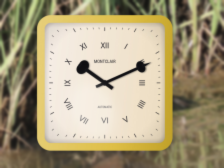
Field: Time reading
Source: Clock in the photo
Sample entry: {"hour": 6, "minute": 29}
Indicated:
{"hour": 10, "minute": 11}
